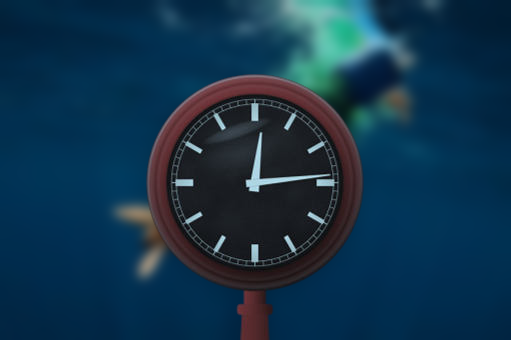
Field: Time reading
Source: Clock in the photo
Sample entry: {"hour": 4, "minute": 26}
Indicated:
{"hour": 12, "minute": 14}
